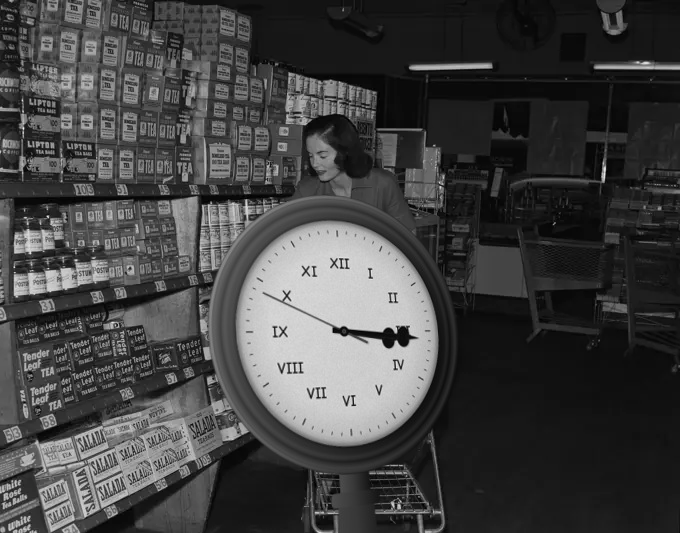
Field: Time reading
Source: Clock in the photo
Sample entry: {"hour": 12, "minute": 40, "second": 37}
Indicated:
{"hour": 3, "minute": 15, "second": 49}
